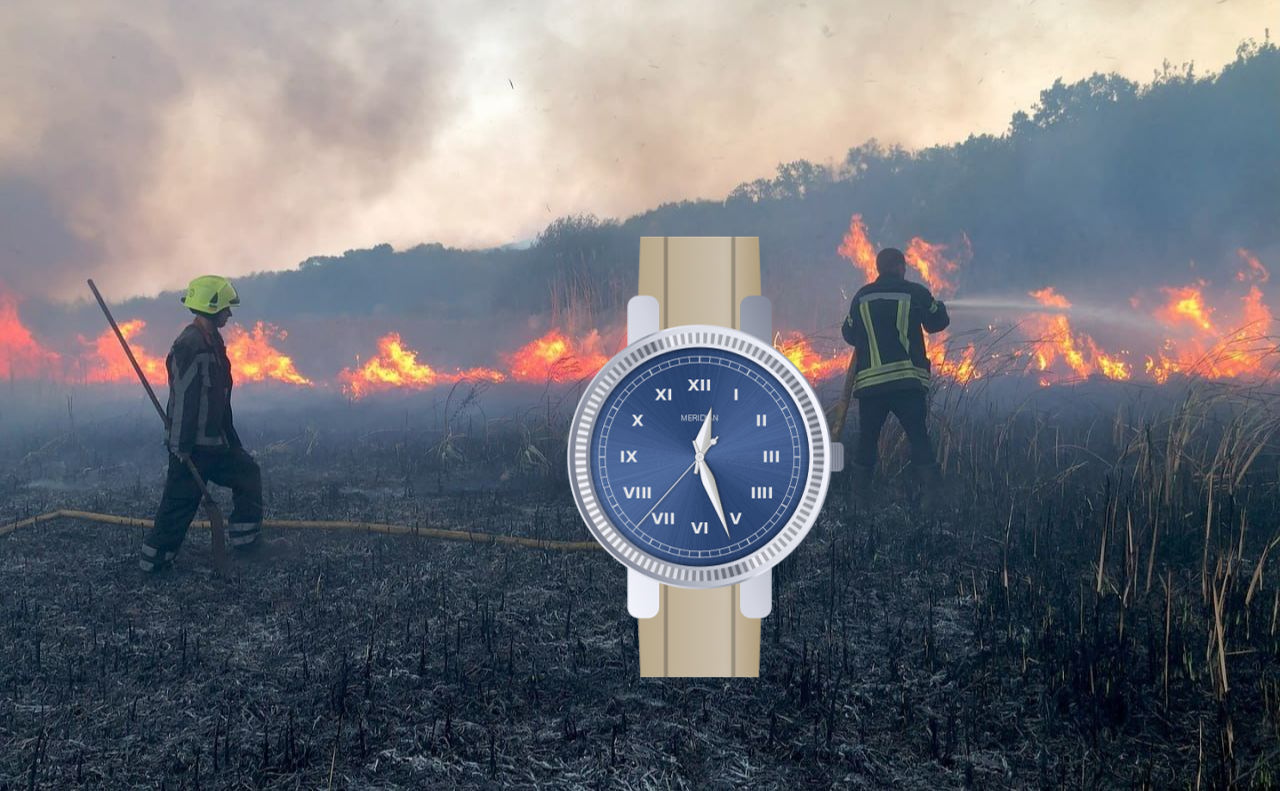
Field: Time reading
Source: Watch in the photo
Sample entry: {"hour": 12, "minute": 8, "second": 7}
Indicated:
{"hour": 12, "minute": 26, "second": 37}
